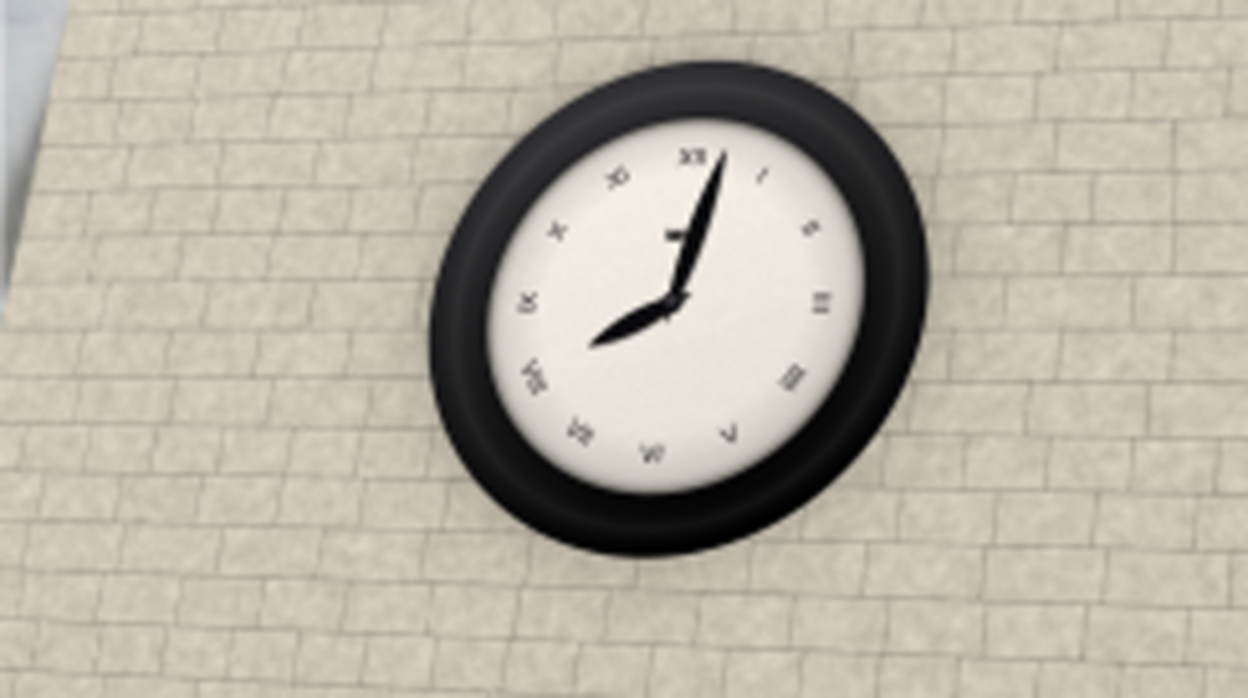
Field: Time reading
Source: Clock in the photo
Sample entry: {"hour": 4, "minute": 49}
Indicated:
{"hour": 8, "minute": 2}
